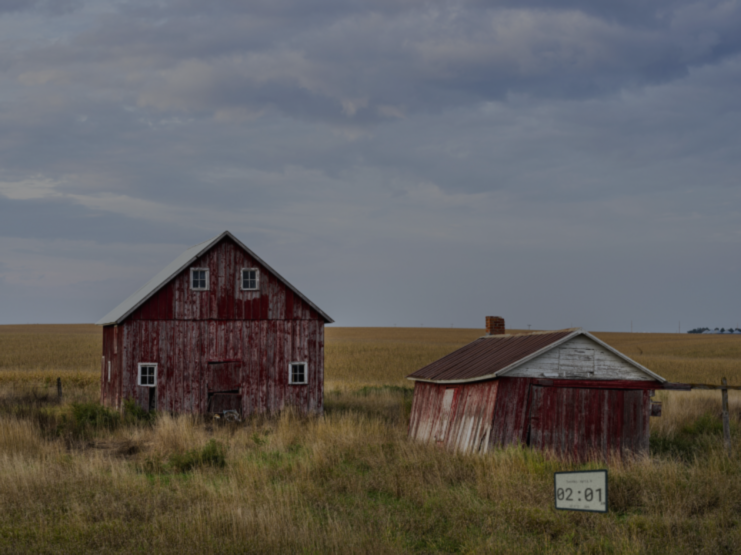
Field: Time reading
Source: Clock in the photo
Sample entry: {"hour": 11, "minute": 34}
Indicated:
{"hour": 2, "minute": 1}
